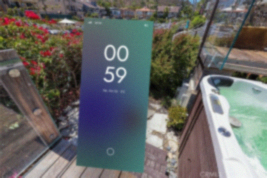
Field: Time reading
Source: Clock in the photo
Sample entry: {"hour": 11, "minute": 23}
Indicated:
{"hour": 0, "minute": 59}
